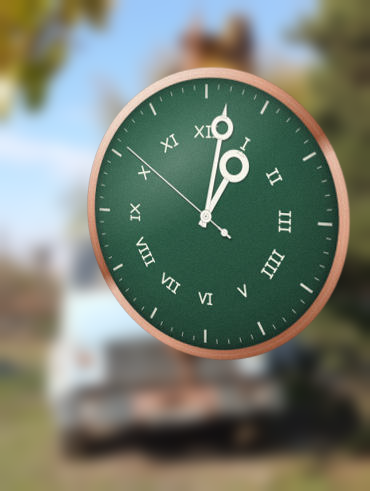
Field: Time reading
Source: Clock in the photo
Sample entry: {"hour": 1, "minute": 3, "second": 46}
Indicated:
{"hour": 1, "minute": 1, "second": 51}
